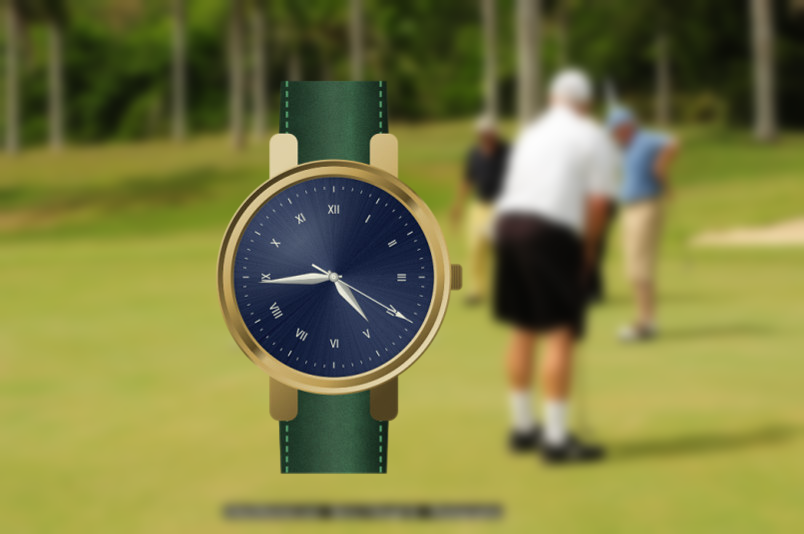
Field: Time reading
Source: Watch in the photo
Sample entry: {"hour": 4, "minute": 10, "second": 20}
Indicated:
{"hour": 4, "minute": 44, "second": 20}
